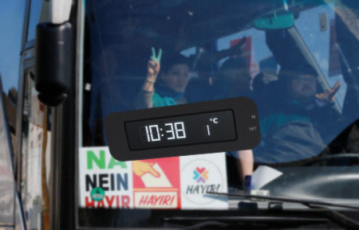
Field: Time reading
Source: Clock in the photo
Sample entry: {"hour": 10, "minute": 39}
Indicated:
{"hour": 10, "minute": 38}
